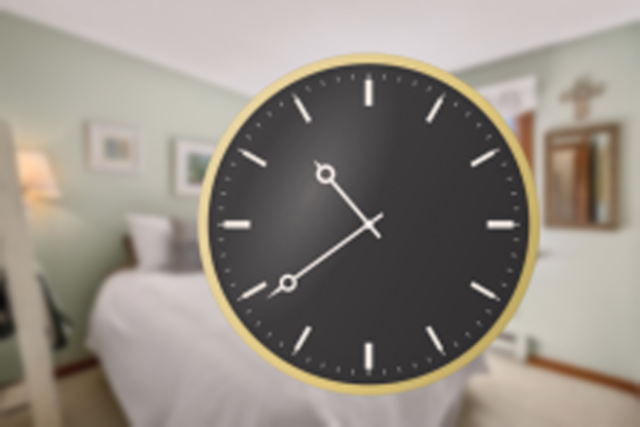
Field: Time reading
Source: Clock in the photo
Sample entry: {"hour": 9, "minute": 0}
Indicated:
{"hour": 10, "minute": 39}
